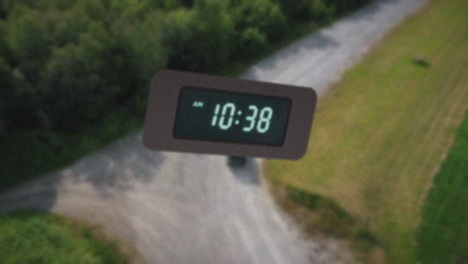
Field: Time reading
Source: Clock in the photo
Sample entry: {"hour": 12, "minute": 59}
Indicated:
{"hour": 10, "minute": 38}
